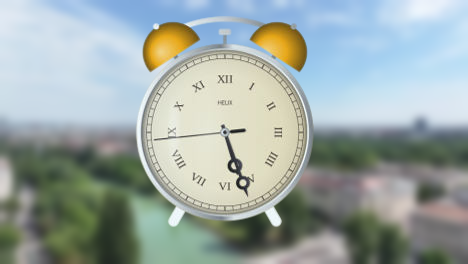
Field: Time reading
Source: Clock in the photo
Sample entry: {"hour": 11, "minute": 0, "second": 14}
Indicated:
{"hour": 5, "minute": 26, "second": 44}
